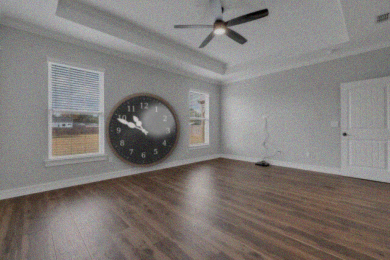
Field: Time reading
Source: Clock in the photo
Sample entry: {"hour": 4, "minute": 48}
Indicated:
{"hour": 10, "minute": 49}
